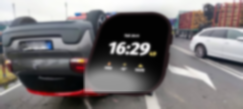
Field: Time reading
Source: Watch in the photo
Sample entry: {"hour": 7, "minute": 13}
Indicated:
{"hour": 16, "minute": 29}
